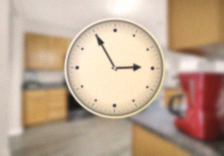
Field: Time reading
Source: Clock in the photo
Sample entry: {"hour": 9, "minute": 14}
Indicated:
{"hour": 2, "minute": 55}
